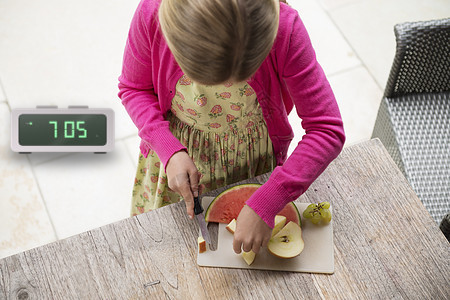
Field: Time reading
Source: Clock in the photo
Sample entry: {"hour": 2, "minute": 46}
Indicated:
{"hour": 7, "minute": 5}
